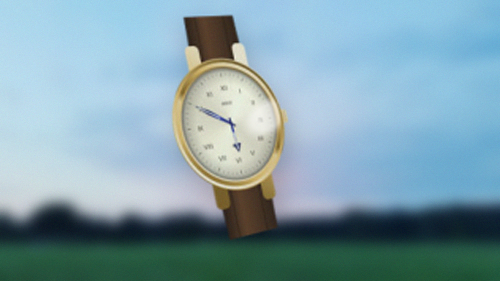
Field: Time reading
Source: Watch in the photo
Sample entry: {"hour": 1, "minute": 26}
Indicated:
{"hour": 5, "minute": 50}
